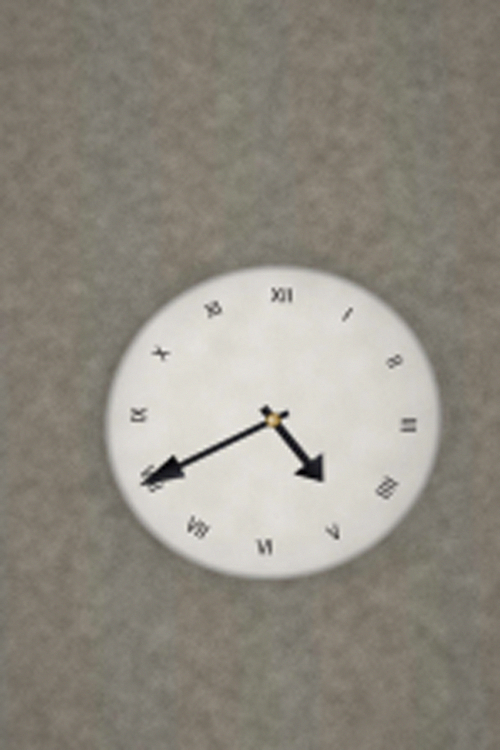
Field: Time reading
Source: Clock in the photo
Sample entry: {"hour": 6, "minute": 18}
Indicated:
{"hour": 4, "minute": 40}
